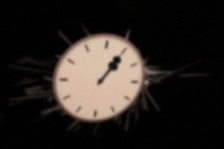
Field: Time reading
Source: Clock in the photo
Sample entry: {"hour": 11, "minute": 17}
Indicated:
{"hour": 1, "minute": 5}
